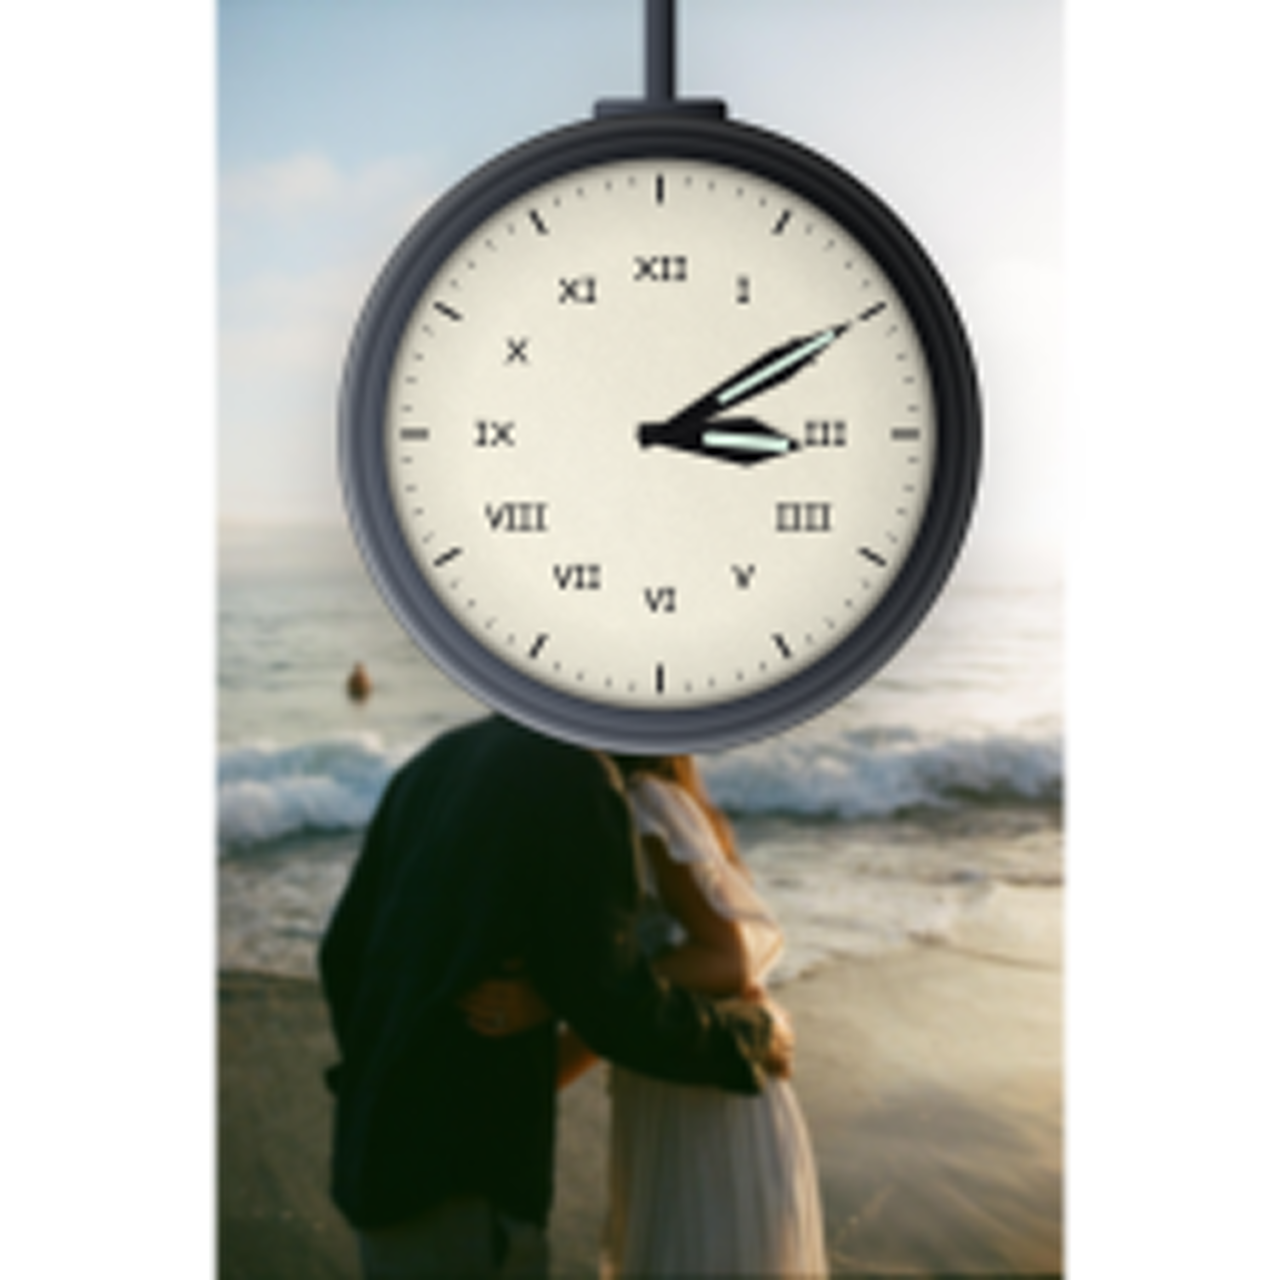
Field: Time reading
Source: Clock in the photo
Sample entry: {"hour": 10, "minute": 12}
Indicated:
{"hour": 3, "minute": 10}
